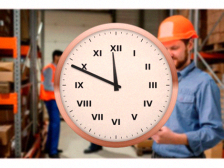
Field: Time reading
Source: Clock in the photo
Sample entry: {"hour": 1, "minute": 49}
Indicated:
{"hour": 11, "minute": 49}
